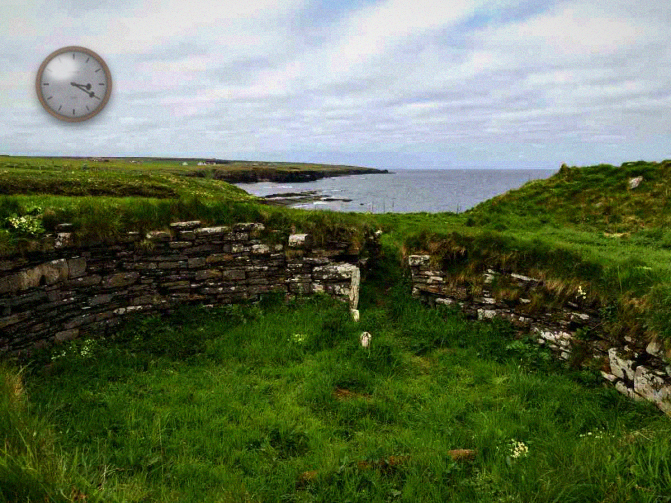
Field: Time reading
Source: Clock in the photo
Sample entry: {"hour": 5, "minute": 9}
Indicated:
{"hour": 3, "minute": 20}
